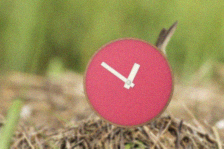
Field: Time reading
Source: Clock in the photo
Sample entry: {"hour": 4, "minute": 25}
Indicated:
{"hour": 12, "minute": 51}
